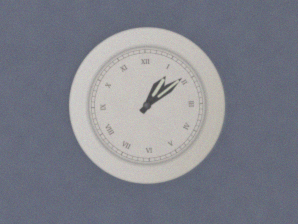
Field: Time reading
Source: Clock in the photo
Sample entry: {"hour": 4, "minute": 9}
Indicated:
{"hour": 1, "minute": 9}
